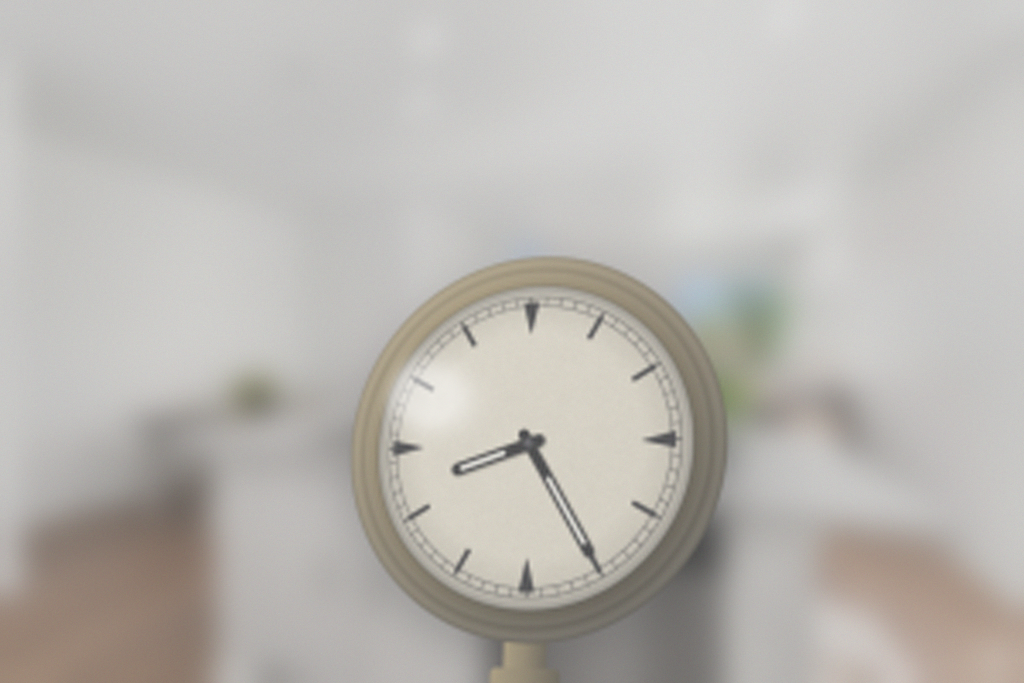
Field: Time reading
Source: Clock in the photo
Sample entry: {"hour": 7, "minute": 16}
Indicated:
{"hour": 8, "minute": 25}
